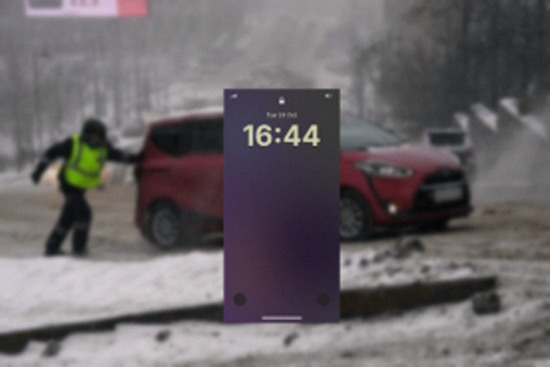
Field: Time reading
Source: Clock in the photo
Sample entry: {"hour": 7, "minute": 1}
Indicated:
{"hour": 16, "minute": 44}
